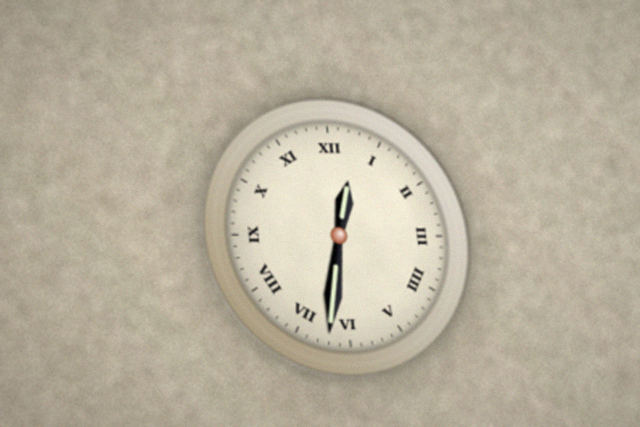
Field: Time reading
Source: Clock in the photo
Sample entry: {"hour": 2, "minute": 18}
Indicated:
{"hour": 12, "minute": 32}
